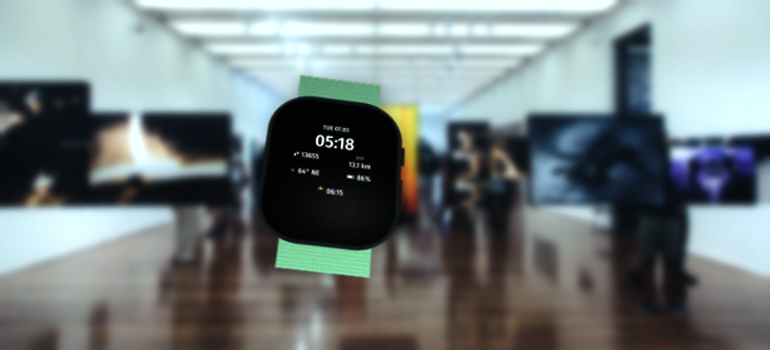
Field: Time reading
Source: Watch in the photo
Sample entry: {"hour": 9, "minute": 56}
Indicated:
{"hour": 5, "minute": 18}
